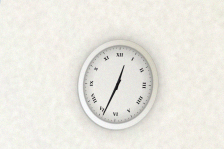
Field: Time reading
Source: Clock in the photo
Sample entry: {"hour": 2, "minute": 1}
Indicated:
{"hour": 12, "minute": 34}
